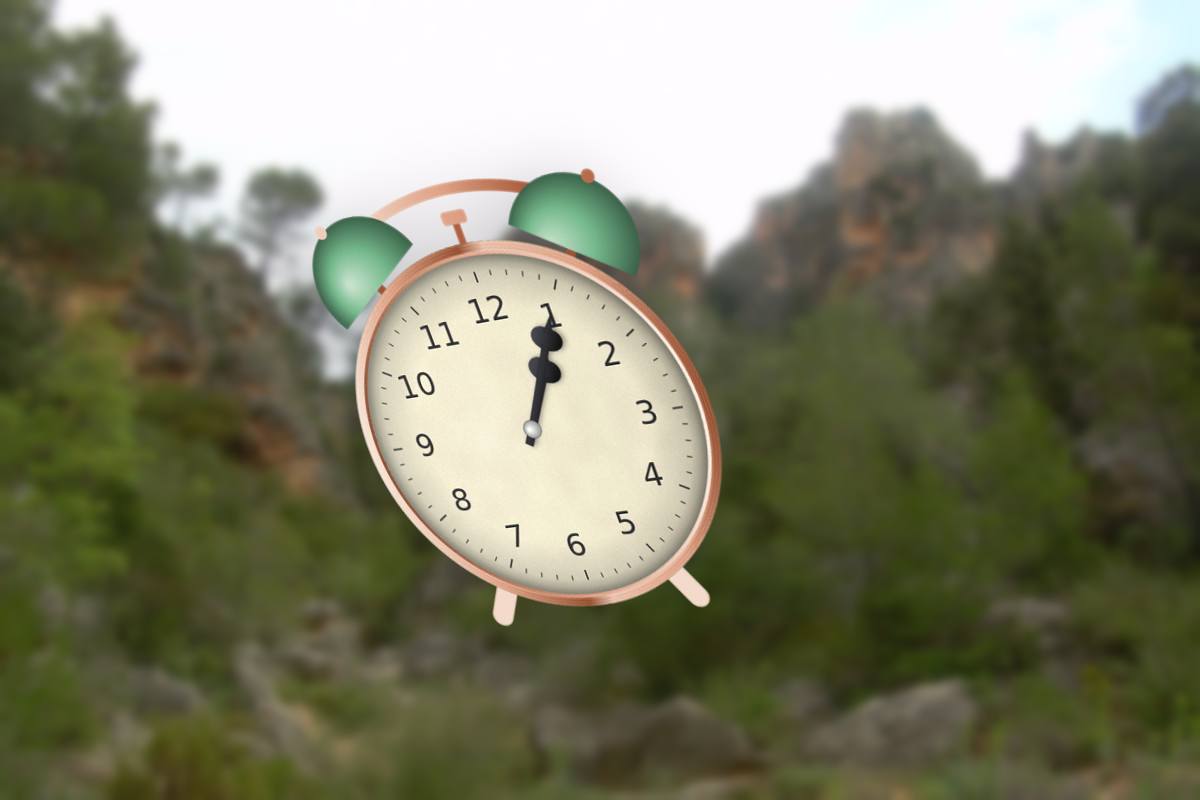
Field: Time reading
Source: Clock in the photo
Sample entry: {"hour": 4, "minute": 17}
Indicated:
{"hour": 1, "minute": 5}
